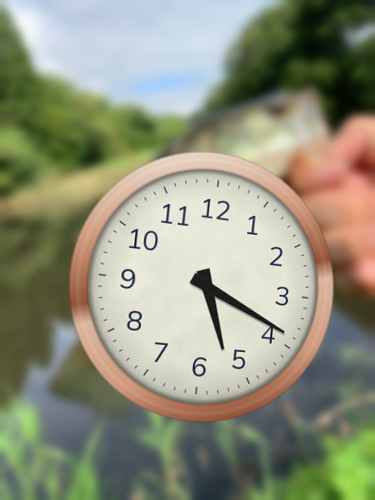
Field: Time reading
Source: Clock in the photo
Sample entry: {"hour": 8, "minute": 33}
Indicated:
{"hour": 5, "minute": 19}
